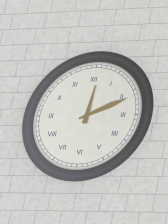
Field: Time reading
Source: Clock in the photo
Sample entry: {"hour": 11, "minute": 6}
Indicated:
{"hour": 12, "minute": 11}
